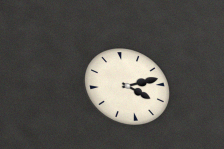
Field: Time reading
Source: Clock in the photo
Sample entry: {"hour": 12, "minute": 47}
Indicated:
{"hour": 4, "minute": 13}
